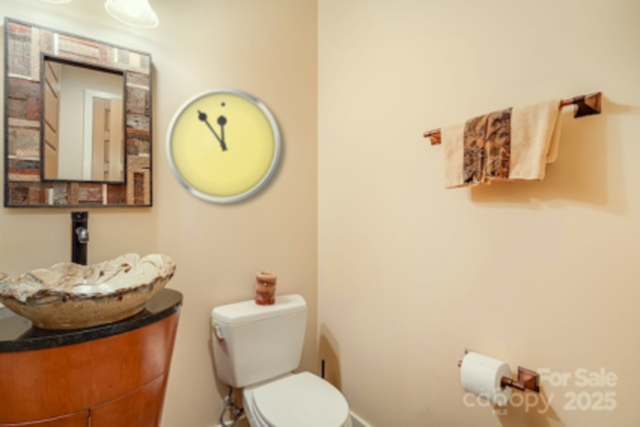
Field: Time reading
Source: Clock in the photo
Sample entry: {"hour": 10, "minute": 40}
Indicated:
{"hour": 11, "minute": 54}
